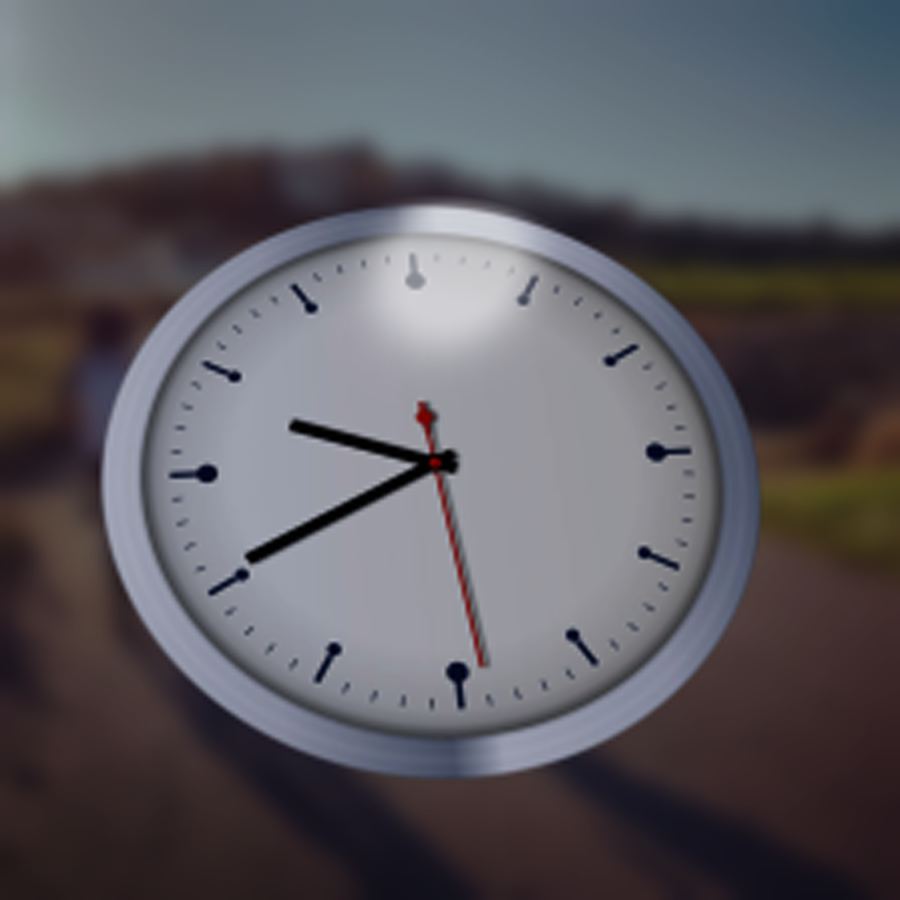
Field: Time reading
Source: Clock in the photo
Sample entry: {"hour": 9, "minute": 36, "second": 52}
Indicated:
{"hour": 9, "minute": 40, "second": 29}
